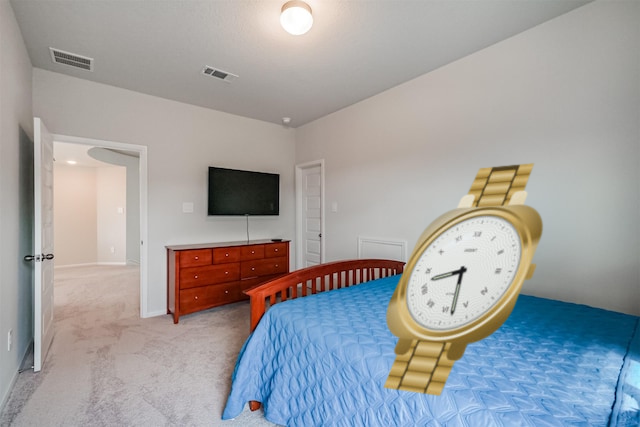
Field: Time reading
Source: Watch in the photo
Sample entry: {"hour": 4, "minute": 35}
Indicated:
{"hour": 8, "minute": 28}
